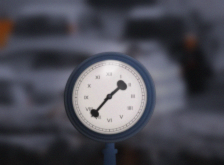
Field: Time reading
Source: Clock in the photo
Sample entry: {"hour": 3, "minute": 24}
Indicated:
{"hour": 1, "minute": 37}
